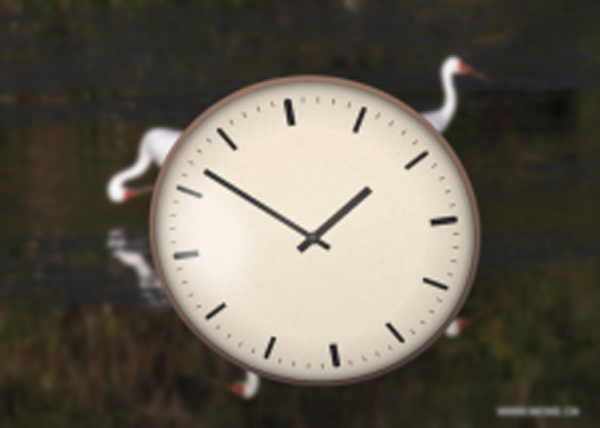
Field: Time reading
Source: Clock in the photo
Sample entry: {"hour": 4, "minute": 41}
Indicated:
{"hour": 1, "minute": 52}
